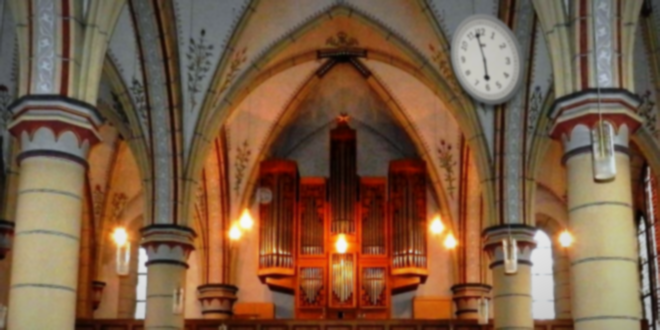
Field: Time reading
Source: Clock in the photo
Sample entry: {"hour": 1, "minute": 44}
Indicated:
{"hour": 5, "minute": 58}
